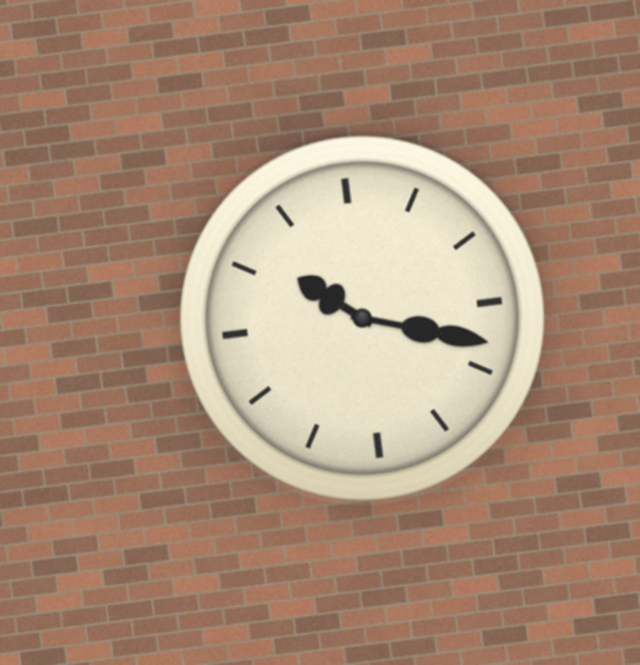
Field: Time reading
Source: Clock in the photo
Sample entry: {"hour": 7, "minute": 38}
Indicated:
{"hour": 10, "minute": 18}
